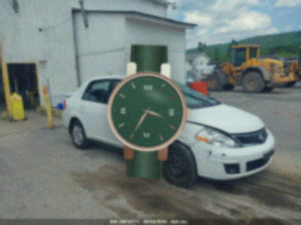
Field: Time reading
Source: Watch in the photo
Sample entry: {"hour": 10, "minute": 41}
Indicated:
{"hour": 3, "minute": 35}
